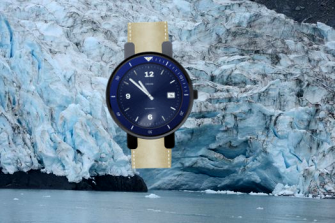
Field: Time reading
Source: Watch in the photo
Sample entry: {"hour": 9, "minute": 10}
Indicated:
{"hour": 10, "minute": 52}
